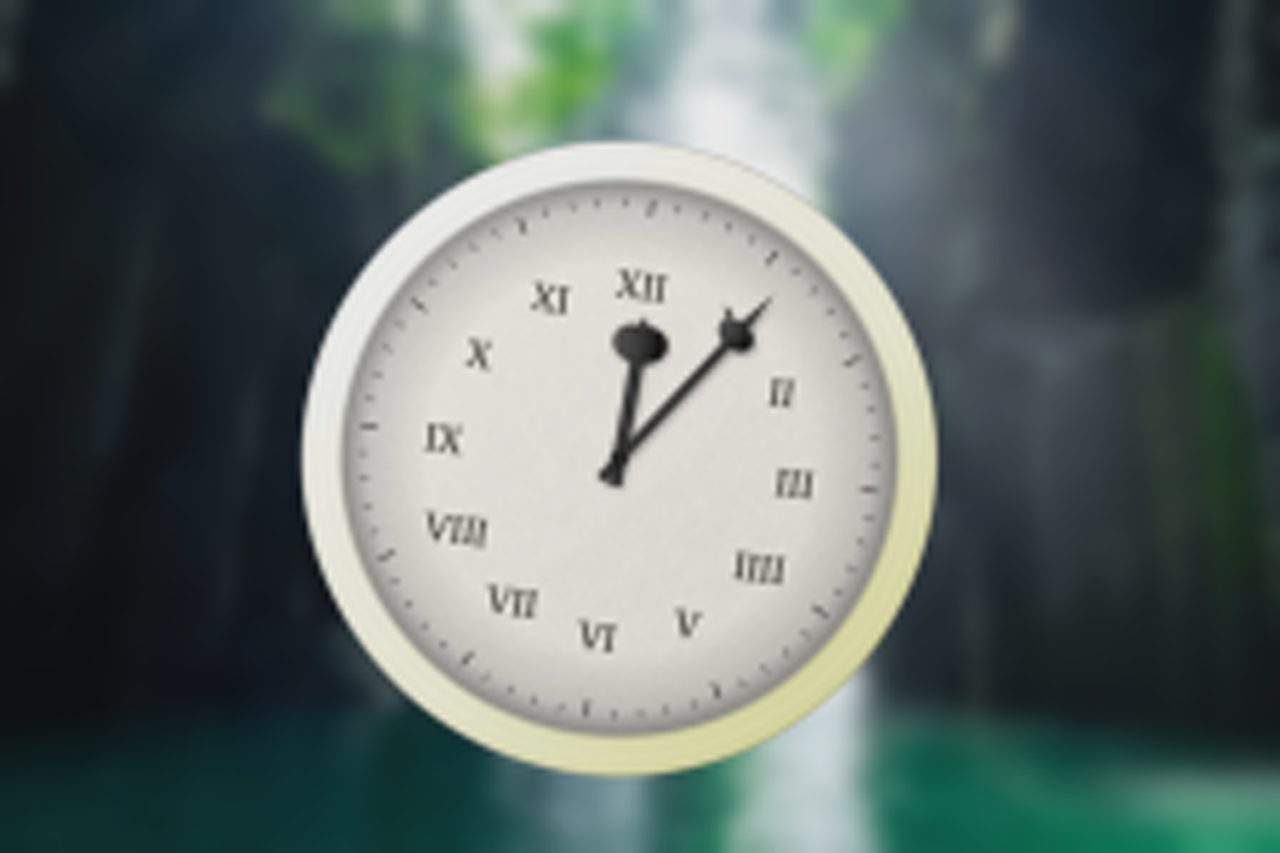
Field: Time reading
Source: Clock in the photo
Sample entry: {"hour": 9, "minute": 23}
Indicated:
{"hour": 12, "minute": 6}
